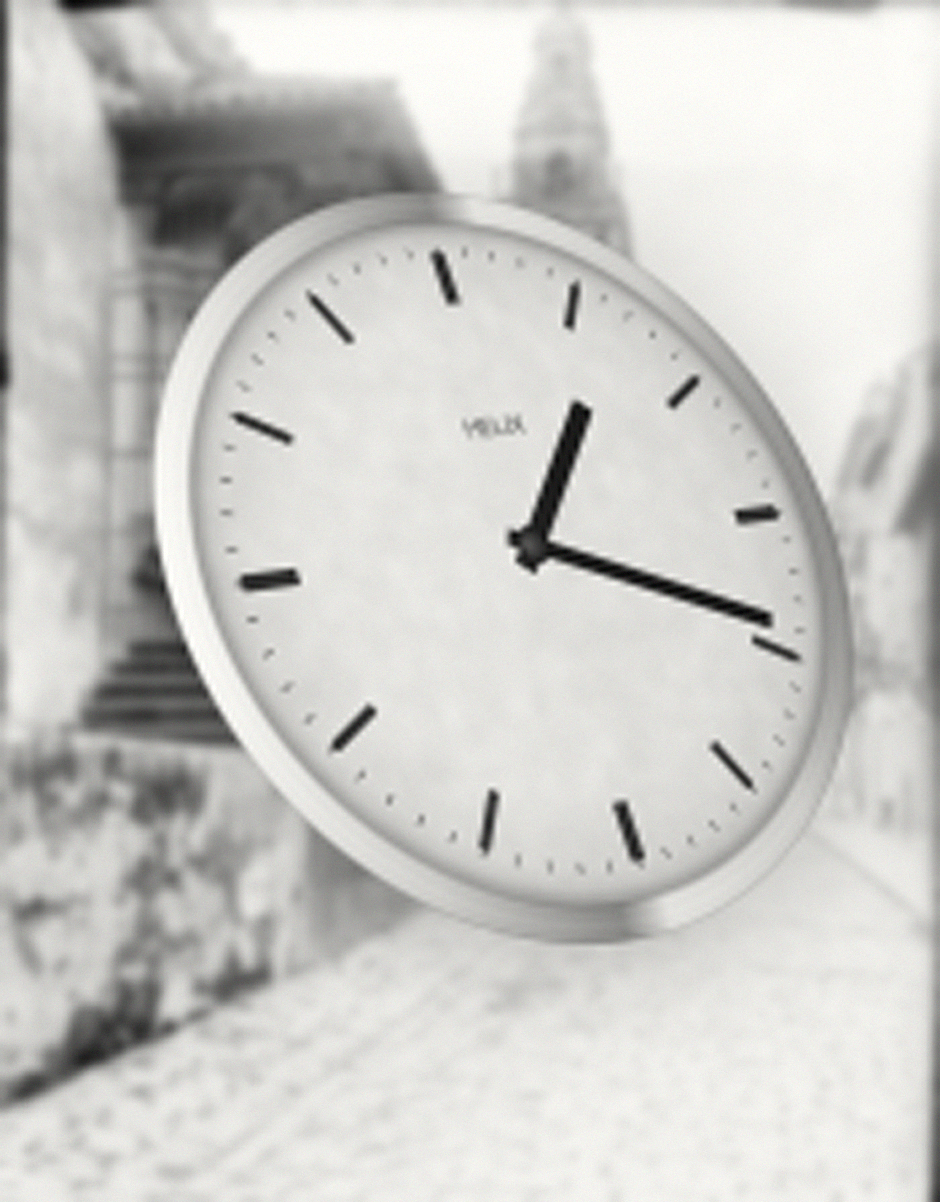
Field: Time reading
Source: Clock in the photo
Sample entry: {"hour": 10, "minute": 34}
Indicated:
{"hour": 1, "minute": 19}
